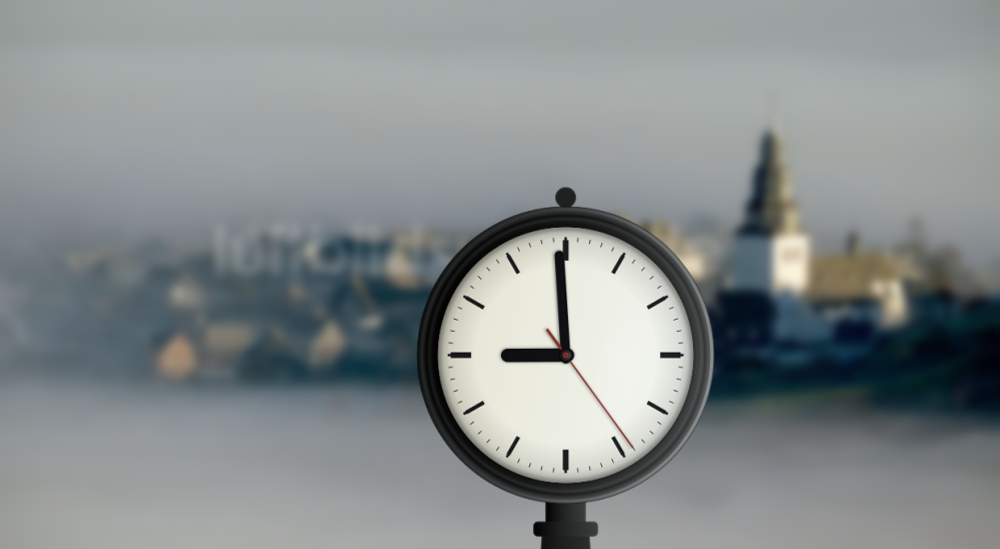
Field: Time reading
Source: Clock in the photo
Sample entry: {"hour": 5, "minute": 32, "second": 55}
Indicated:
{"hour": 8, "minute": 59, "second": 24}
